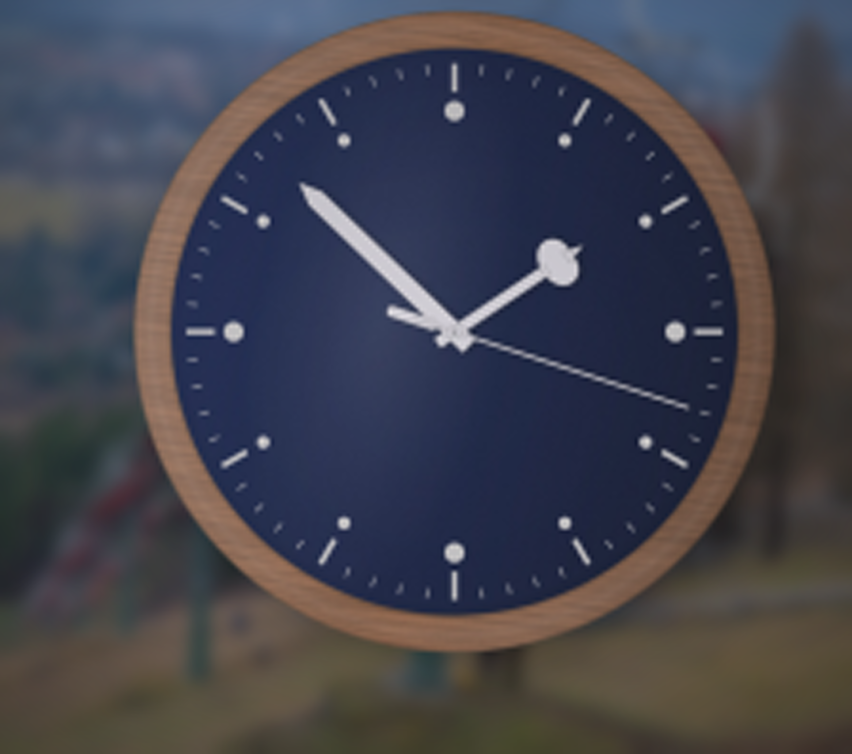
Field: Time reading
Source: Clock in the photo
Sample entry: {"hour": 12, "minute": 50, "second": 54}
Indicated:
{"hour": 1, "minute": 52, "second": 18}
